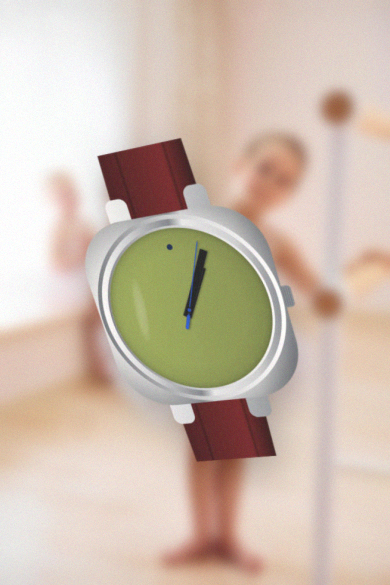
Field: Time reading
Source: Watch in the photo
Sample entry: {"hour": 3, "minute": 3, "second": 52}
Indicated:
{"hour": 1, "minute": 5, "second": 4}
